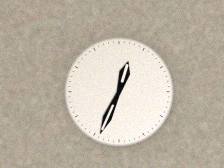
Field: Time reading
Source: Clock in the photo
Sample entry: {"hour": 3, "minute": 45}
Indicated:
{"hour": 12, "minute": 34}
